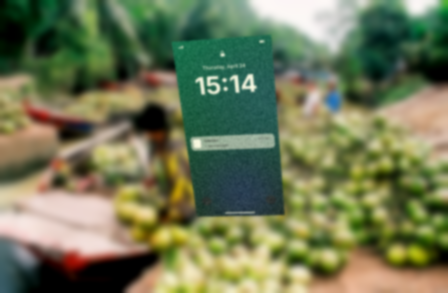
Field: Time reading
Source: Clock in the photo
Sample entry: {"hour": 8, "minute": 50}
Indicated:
{"hour": 15, "minute": 14}
